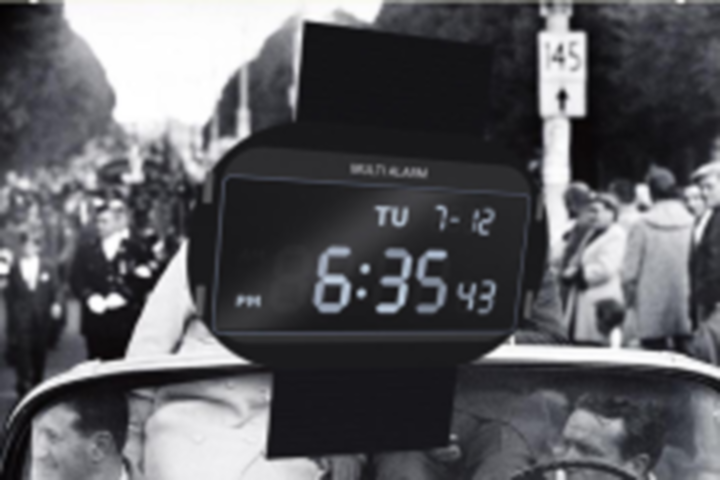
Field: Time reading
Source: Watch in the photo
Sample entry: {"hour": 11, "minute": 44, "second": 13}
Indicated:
{"hour": 6, "minute": 35, "second": 43}
